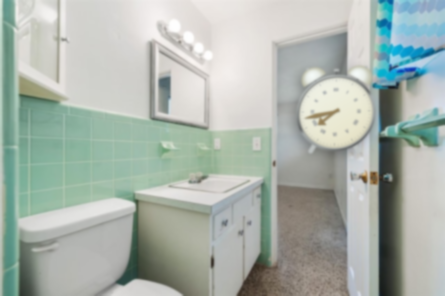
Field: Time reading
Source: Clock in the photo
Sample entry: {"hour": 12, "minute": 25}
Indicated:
{"hour": 7, "minute": 43}
